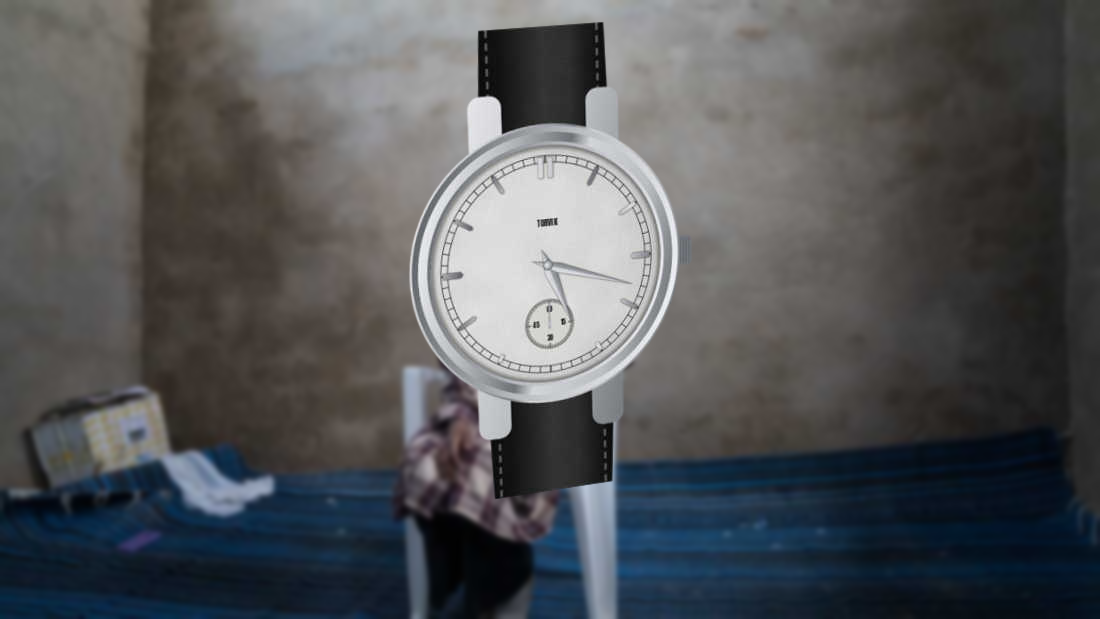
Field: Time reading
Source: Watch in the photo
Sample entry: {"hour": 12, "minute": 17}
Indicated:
{"hour": 5, "minute": 18}
